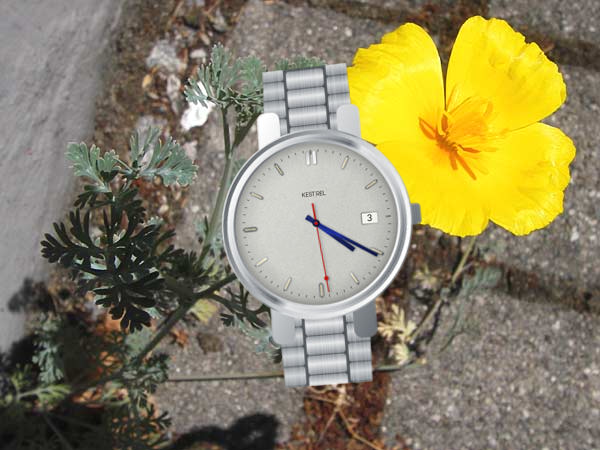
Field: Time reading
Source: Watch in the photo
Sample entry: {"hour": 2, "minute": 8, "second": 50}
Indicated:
{"hour": 4, "minute": 20, "second": 29}
